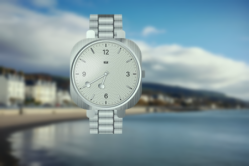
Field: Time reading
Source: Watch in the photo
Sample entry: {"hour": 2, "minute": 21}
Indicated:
{"hour": 6, "minute": 40}
